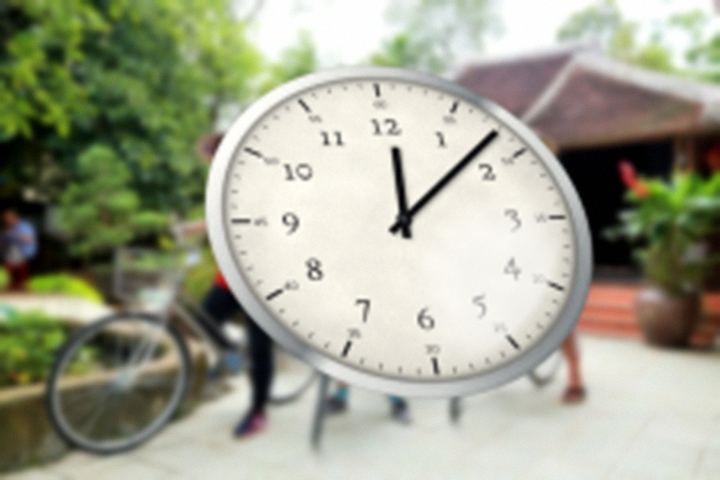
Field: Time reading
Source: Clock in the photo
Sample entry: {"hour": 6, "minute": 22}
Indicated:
{"hour": 12, "minute": 8}
